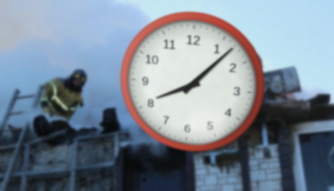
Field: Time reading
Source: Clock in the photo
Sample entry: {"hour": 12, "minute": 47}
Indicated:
{"hour": 8, "minute": 7}
